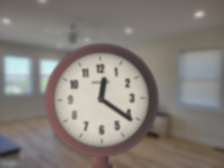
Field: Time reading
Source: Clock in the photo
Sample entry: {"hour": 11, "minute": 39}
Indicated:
{"hour": 12, "minute": 21}
